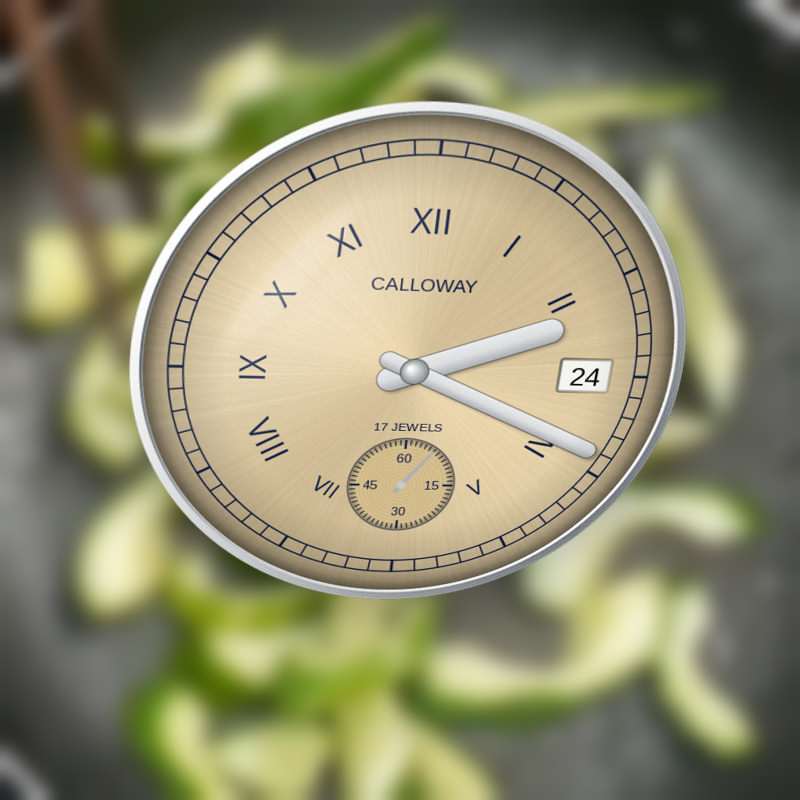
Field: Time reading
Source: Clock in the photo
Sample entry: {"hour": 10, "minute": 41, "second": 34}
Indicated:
{"hour": 2, "minute": 19, "second": 6}
